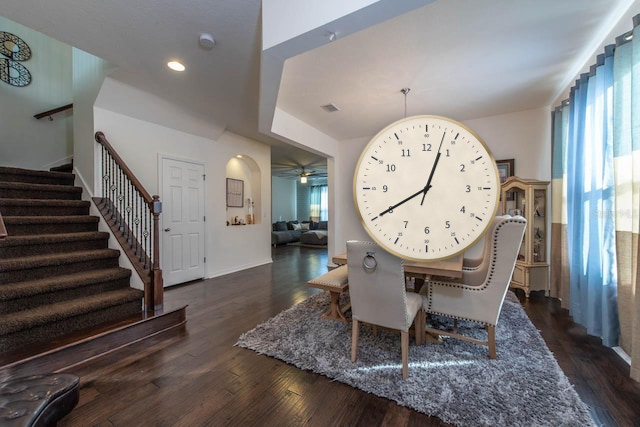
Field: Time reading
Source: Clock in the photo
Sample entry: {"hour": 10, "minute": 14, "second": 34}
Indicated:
{"hour": 12, "minute": 40, "second": 3}
